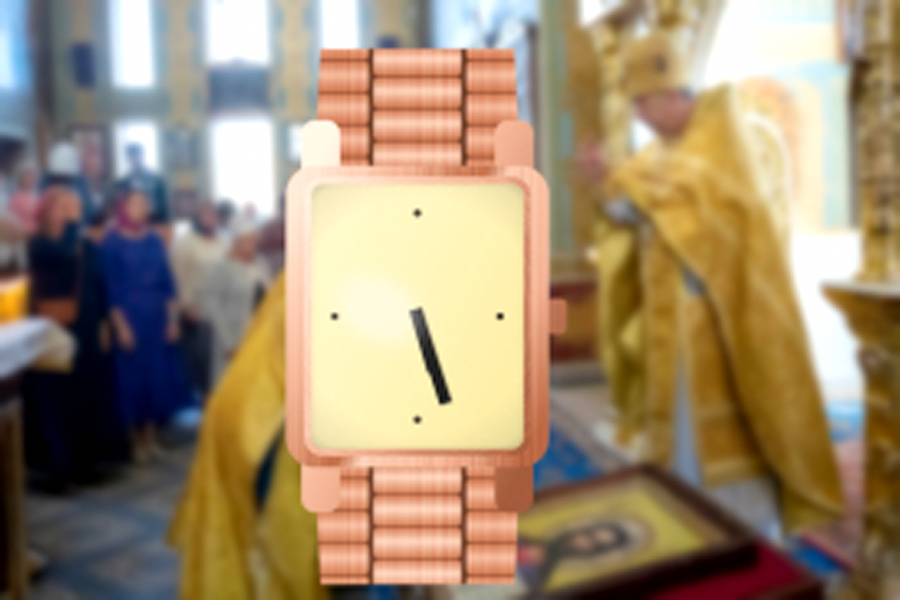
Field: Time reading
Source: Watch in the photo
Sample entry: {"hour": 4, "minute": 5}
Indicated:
{"hour": 5, "minute": 27}
